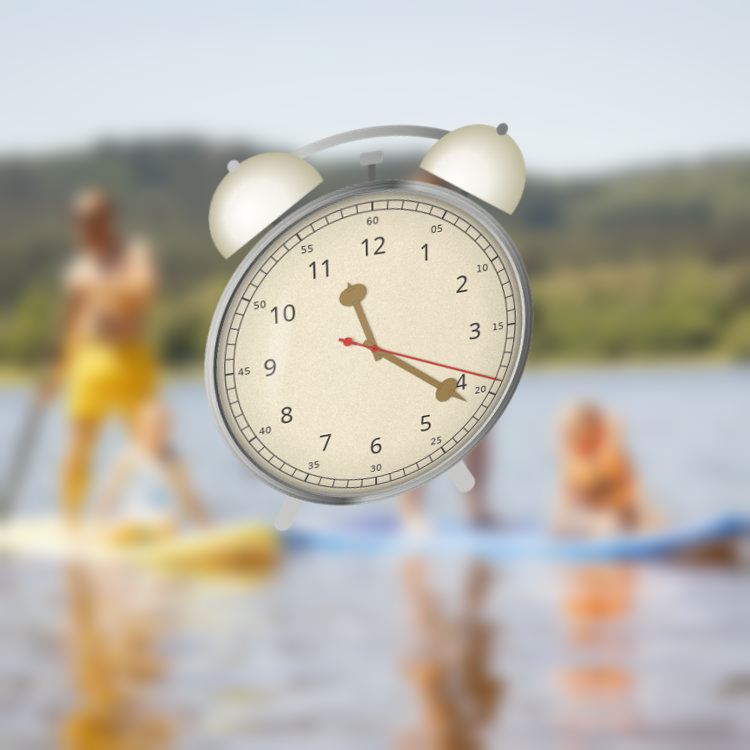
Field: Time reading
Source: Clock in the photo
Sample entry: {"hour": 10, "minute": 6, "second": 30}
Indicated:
{"hour": 11, "minute": 21, "second": 19}
